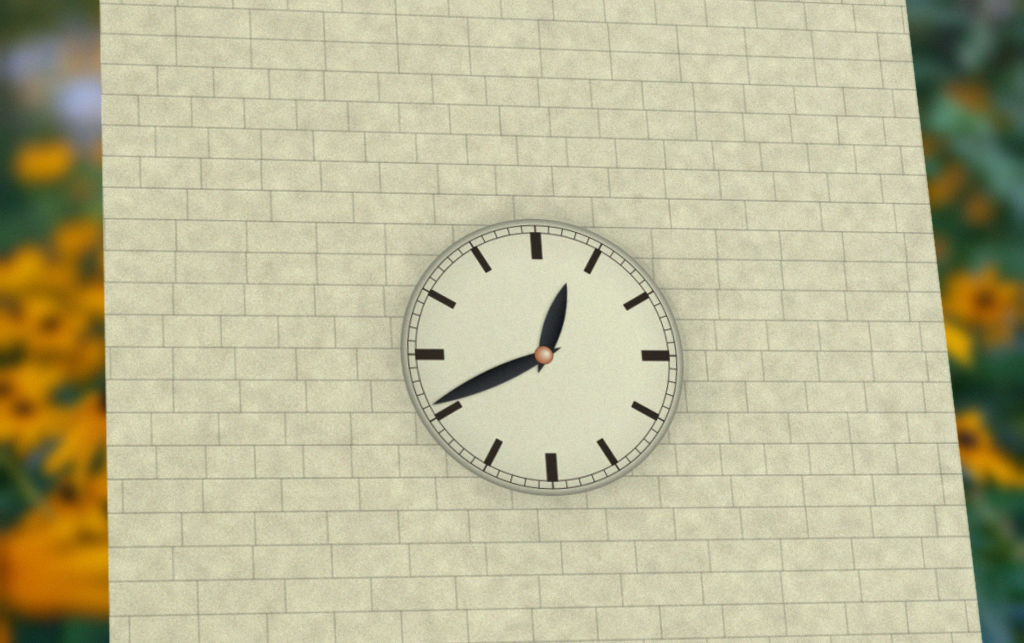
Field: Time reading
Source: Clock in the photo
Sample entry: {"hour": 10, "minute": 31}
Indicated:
{"hour": 12, "minute": 41}
